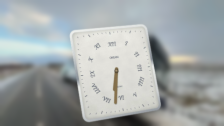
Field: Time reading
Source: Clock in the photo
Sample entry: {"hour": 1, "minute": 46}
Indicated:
{"hour": 6, "minute": 32}
